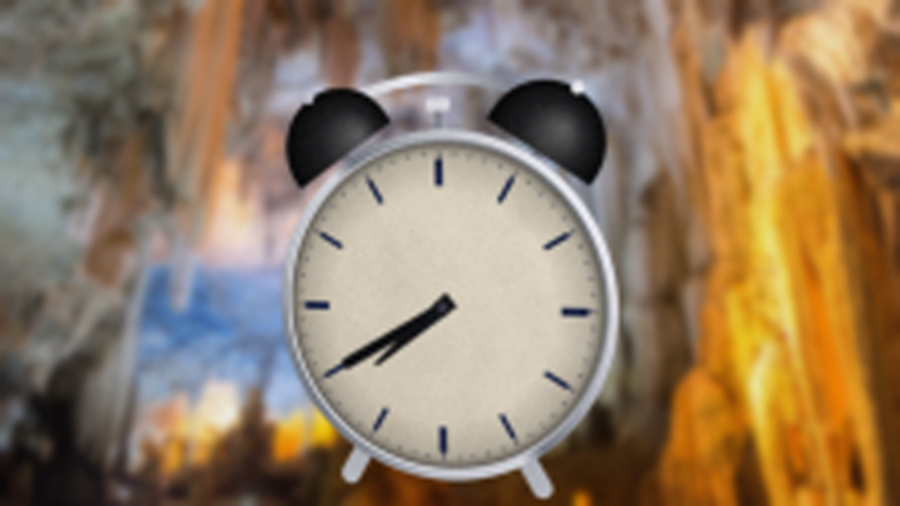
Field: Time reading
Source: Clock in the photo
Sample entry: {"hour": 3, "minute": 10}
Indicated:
{"hour": 7, "minute": 40}
